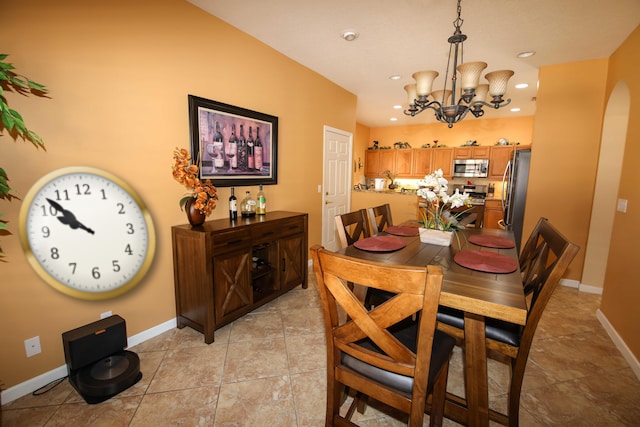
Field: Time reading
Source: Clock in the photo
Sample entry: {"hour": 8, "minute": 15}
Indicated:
{"hour": 9, "minute": 52}
